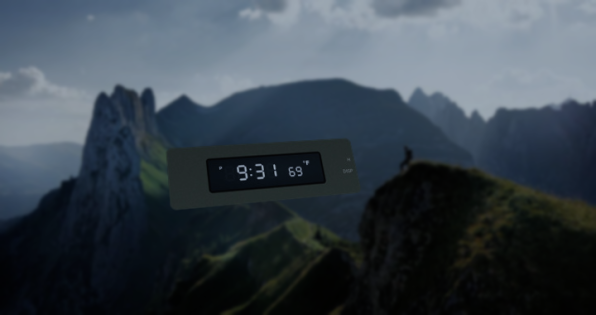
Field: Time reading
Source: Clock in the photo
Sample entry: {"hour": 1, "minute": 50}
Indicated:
{"hour": 9, "minute": 31}
